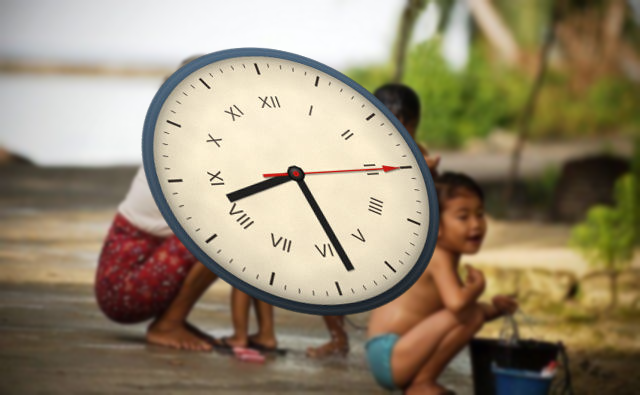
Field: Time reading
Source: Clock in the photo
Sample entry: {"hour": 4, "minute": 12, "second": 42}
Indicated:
{"hour": 8, "minute": 28, "second": 15}
